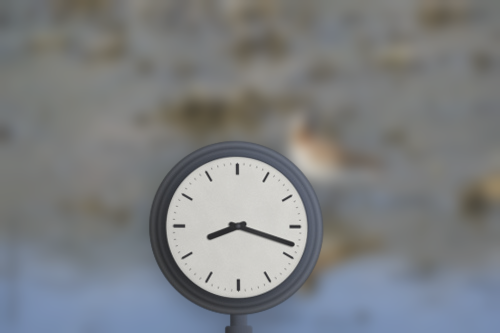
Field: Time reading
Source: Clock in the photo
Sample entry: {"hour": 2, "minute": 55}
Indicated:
{"hour": 8, "minute": 18}
